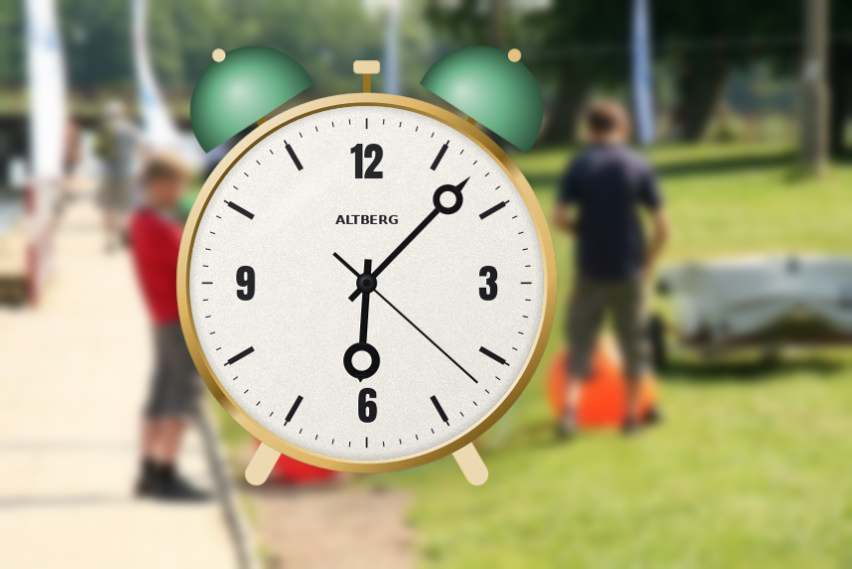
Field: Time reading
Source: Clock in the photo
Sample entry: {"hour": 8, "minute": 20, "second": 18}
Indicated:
{"hour": 6, "minute": 7, "second": 22}
